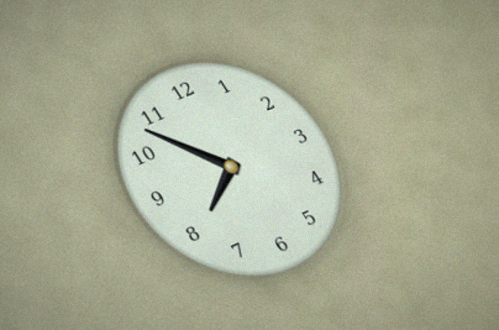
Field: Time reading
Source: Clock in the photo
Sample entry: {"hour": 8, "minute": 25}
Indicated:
{"hour": 7, "minute": 53}
